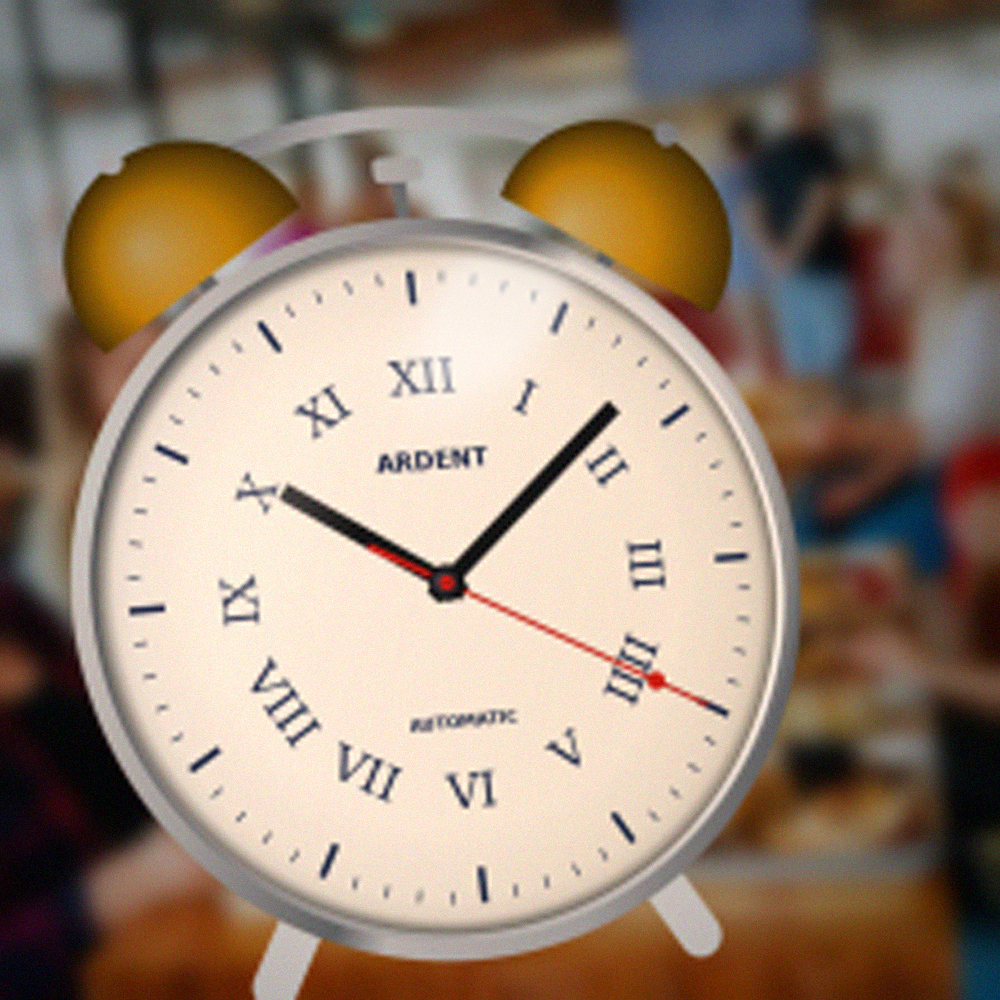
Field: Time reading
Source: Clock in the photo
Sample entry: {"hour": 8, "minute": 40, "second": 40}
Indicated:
{"hour": 10, "minute": 8, "second": 20}
